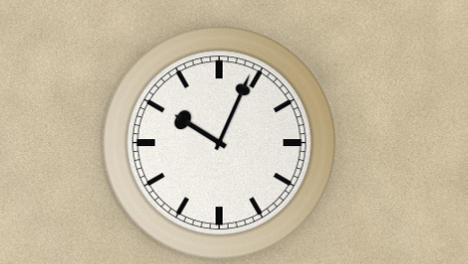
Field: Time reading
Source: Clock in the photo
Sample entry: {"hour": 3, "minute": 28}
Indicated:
{"hour": 10, "minute": 4}
